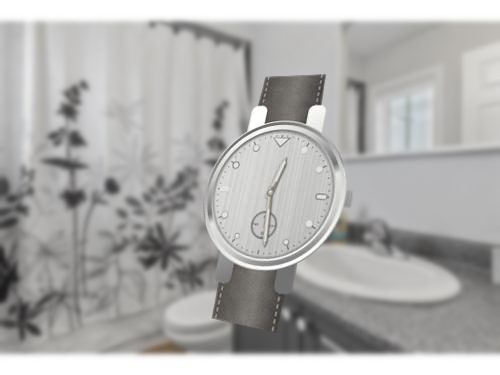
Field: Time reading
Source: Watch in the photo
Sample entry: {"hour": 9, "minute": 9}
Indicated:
{"hour": 12, "minute": 29}
